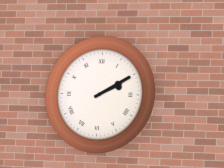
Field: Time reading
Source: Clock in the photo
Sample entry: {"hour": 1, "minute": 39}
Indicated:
{"hour": 2, "minute": 10}
